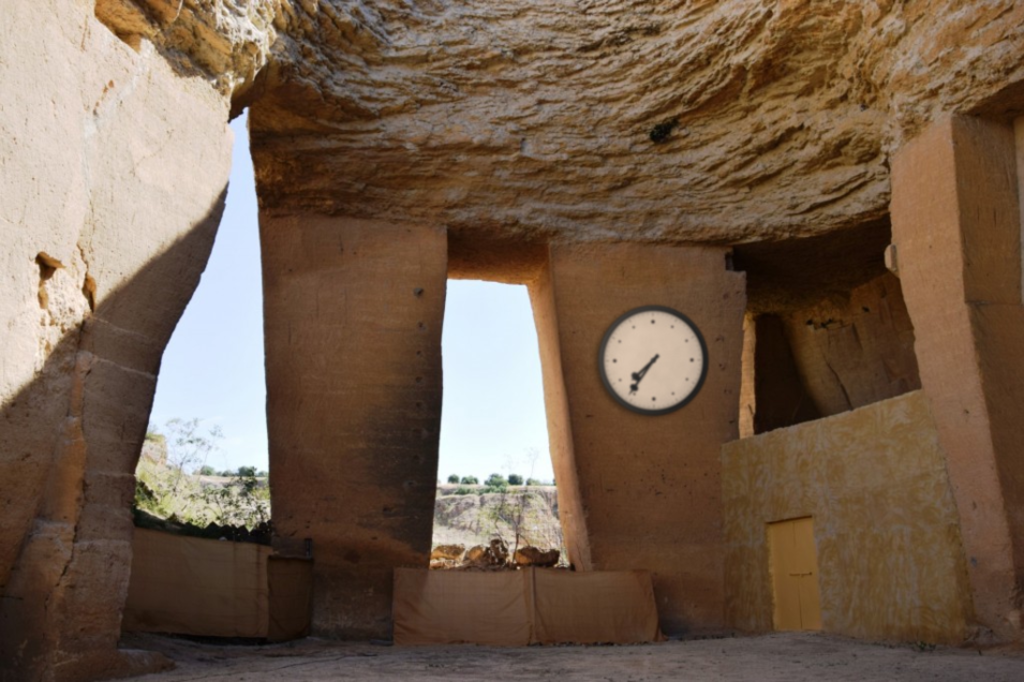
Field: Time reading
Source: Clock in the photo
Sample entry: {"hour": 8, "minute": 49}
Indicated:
{"hour": 7, "minute": 36}
